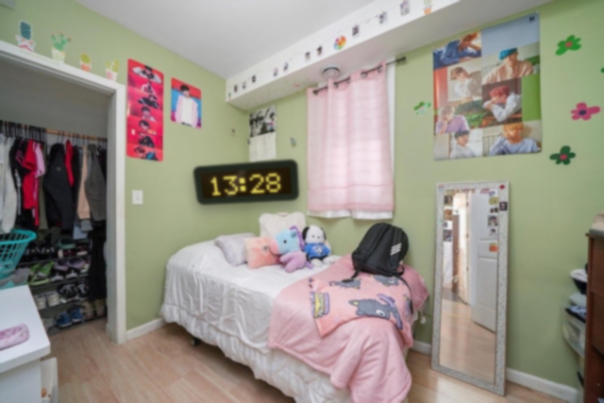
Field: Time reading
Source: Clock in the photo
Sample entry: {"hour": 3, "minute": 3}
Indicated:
{"hour": 13, "minute": 28}
